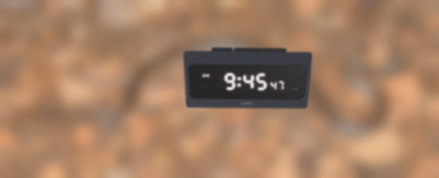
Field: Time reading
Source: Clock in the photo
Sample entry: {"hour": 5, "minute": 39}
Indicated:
{"hour": 9, "minute": 45}
